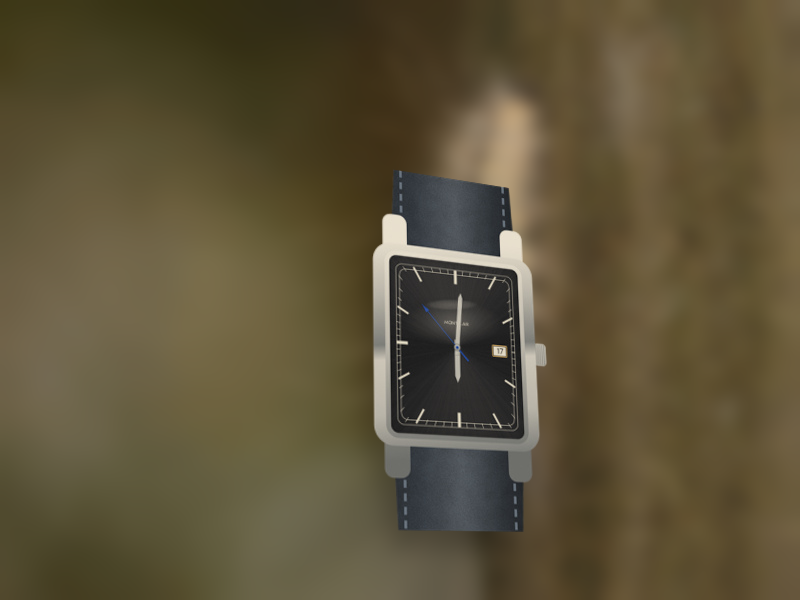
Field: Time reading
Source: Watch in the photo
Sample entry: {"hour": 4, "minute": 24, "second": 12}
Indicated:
{"hour": 6, "minute": 0, "second": 53}
